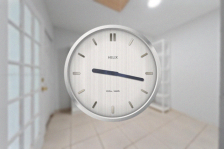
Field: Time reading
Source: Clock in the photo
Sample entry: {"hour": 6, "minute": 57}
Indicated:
{"hour": 9, "minute": 17}
